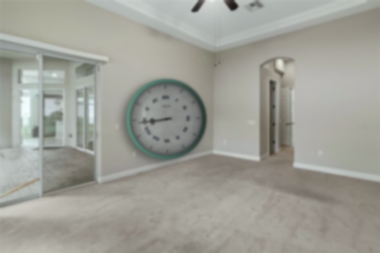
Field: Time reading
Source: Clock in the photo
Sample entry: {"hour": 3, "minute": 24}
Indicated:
{"hour": 8, "minute": 44}
